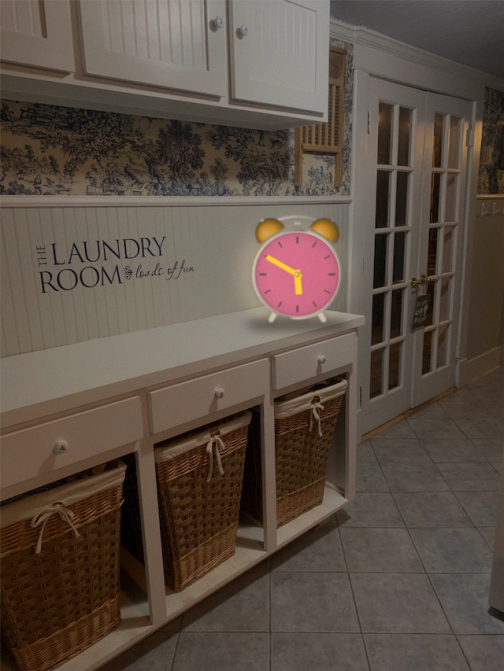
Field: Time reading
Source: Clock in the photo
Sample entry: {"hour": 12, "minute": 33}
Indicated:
{"hour": 5, "minute": 50}
